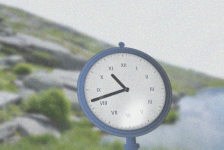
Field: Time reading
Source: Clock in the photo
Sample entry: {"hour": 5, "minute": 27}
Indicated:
{"hour": 10, "minute": 42}
